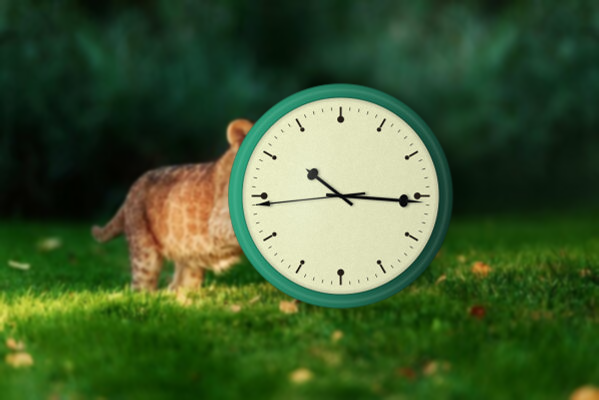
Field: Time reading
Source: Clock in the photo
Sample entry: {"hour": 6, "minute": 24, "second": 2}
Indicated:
{"hour": 10, "minute": 15, "second": 44}
